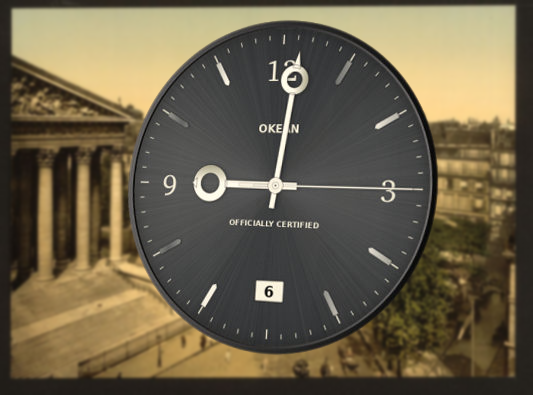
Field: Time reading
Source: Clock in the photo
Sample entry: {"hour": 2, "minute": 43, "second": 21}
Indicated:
{"hour": 9, "minute": 1, "second": 15}
